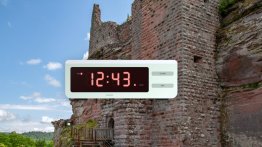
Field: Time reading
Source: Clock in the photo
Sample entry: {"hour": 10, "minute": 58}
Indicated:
{"hour": 12, "minute": 43}
